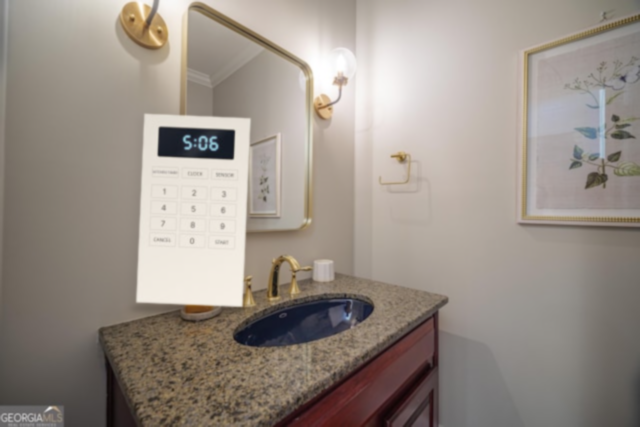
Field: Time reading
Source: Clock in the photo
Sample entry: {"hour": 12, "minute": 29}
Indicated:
{"hour": 5, "minute": 6}
